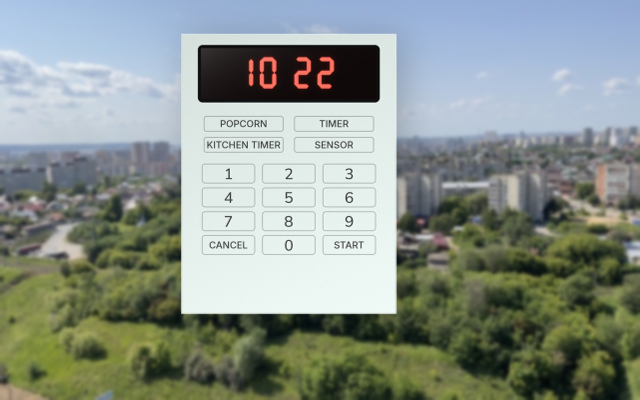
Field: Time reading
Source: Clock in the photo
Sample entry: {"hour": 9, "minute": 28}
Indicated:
{"hour": 10, "minute": 22}
